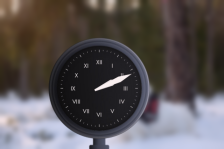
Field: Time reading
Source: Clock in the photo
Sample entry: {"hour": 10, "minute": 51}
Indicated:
{"hour": 2, "minute": 11}
